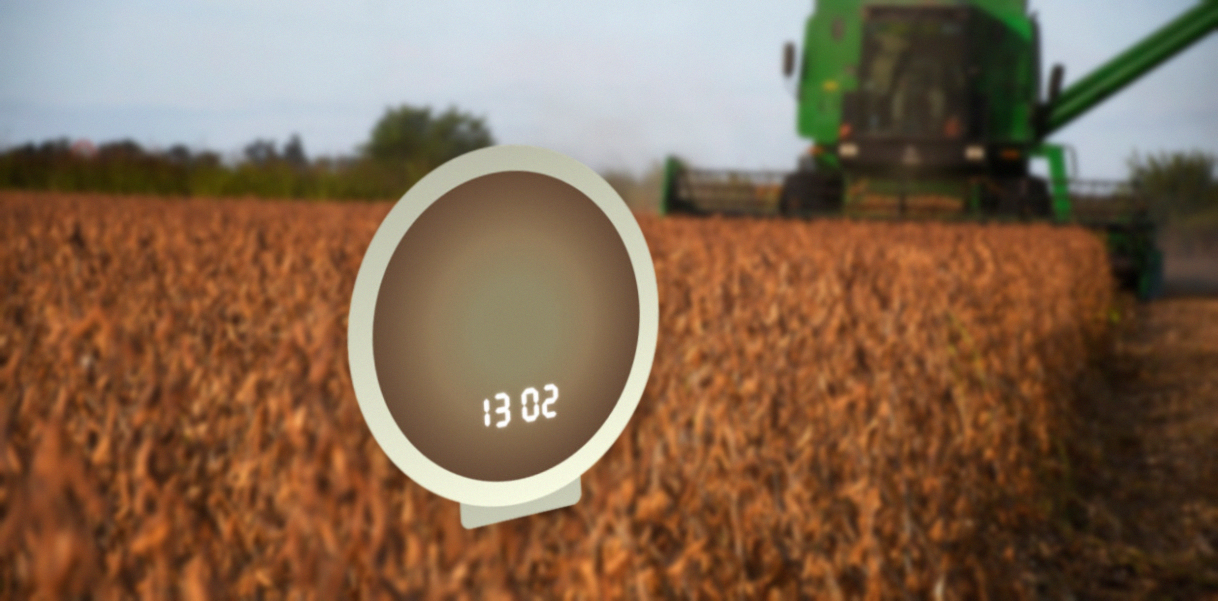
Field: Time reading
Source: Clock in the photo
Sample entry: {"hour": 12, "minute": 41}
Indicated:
{"hour": 13, "minute": 2}
